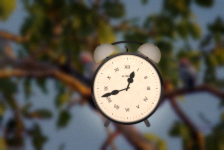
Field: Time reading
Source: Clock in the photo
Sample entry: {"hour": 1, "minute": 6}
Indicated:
{"hour": 12, "minute": 42}
